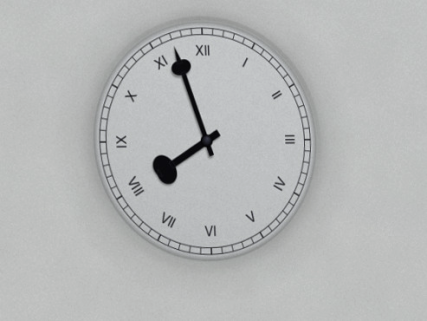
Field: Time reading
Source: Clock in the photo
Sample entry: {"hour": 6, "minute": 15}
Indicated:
{"hour": 7, "minute": 57}
